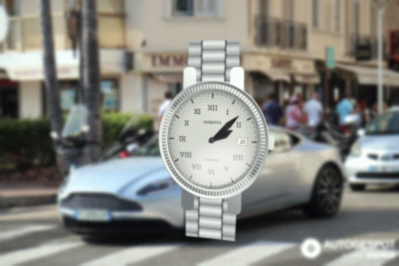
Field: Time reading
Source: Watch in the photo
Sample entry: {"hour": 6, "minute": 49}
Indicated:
{"hour": 2, "minute": 8}
